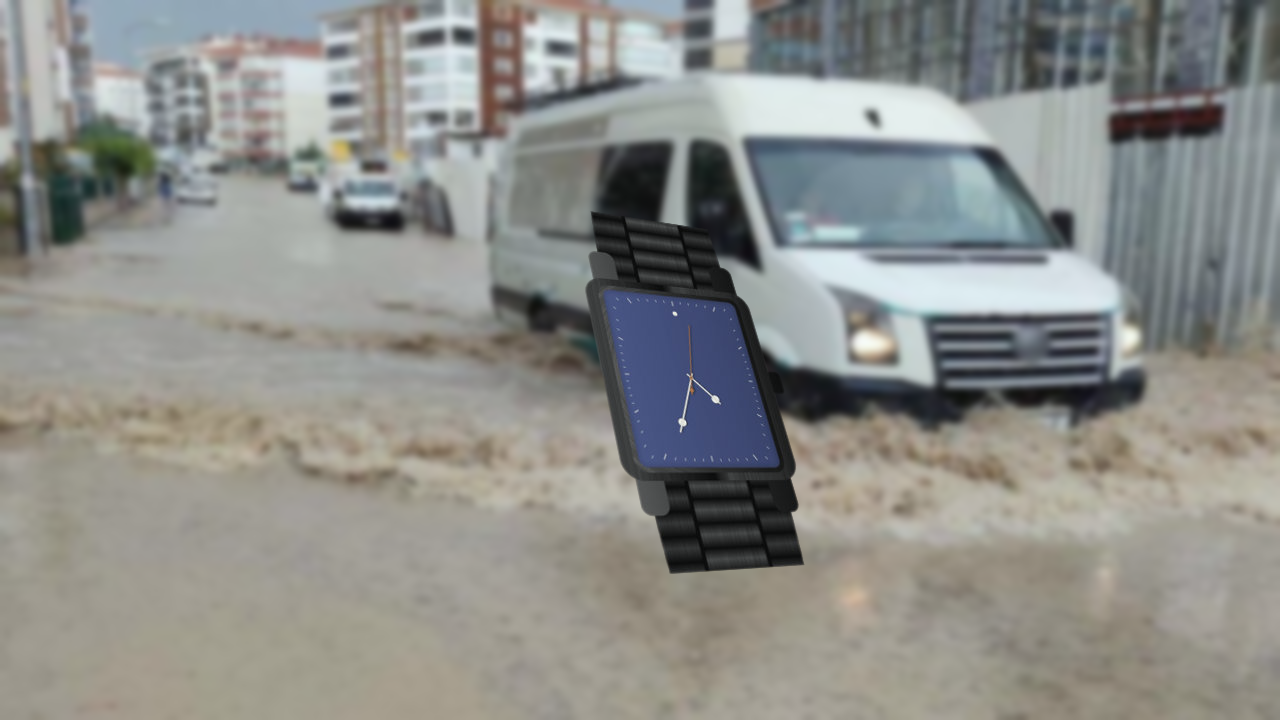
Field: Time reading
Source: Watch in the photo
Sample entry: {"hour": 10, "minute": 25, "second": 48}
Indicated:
{"hour": 4, "minute": 34, "second": 2}
